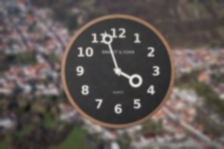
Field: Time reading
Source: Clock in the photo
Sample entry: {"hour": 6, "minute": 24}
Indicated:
{"hour": 3, "minute": 57}
